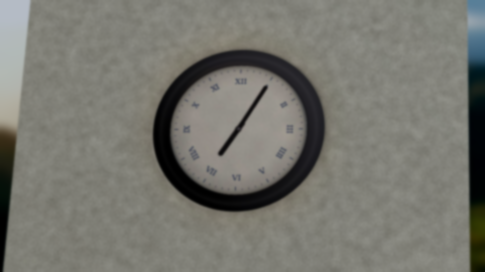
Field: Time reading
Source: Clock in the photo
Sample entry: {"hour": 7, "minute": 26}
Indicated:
{"hour": 7, "minute": 5}
